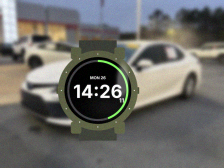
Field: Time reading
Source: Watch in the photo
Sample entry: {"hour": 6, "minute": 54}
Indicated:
{"hour": 14, "minute": 26}
